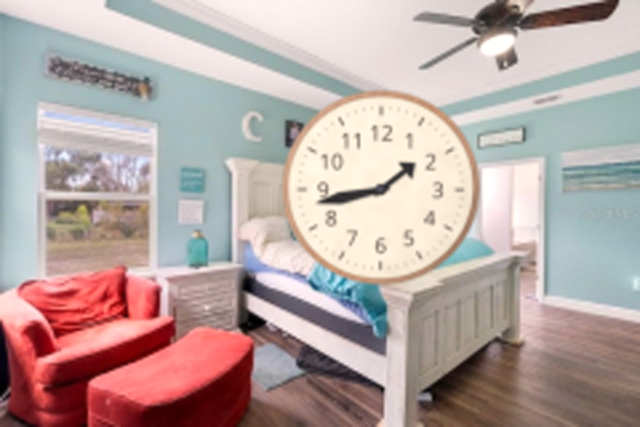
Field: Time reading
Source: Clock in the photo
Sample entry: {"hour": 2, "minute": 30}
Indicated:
{"hour": 1, "minute": 43}
